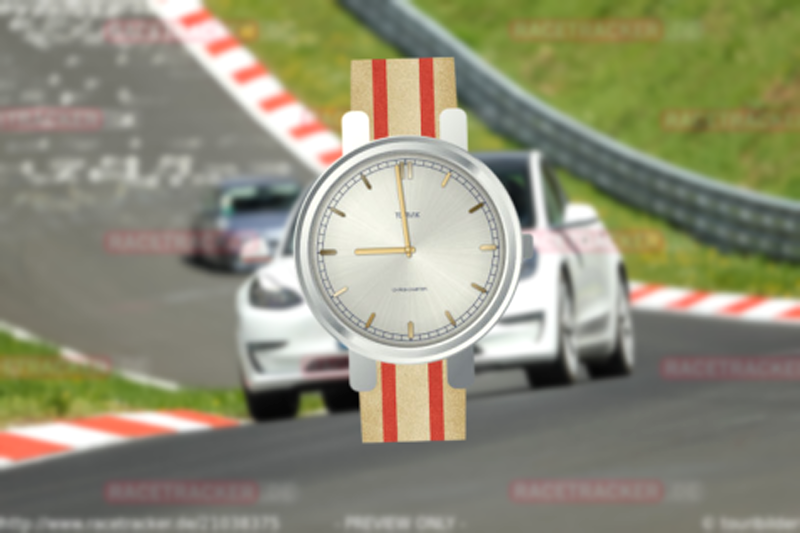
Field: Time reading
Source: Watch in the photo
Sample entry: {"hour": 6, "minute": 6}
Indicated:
{"hour": 8, "minute": 59}
